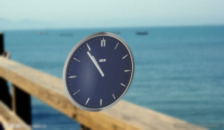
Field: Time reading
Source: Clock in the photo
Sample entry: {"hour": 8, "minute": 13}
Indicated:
{"hour": 10, "minute": 54}
